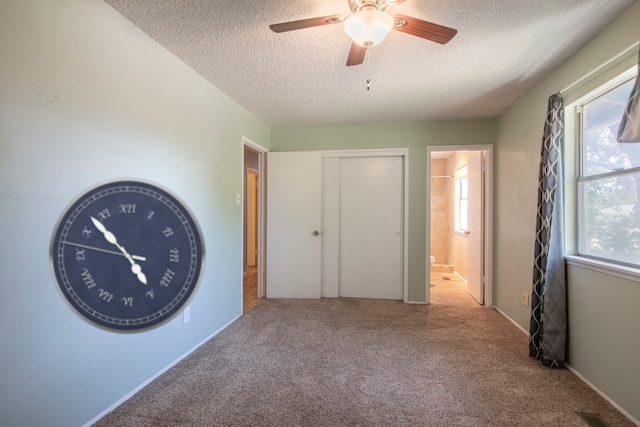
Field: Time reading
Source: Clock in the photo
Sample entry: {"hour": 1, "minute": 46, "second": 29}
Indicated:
{"hour": 4, "minute": 52, "second": 47}
